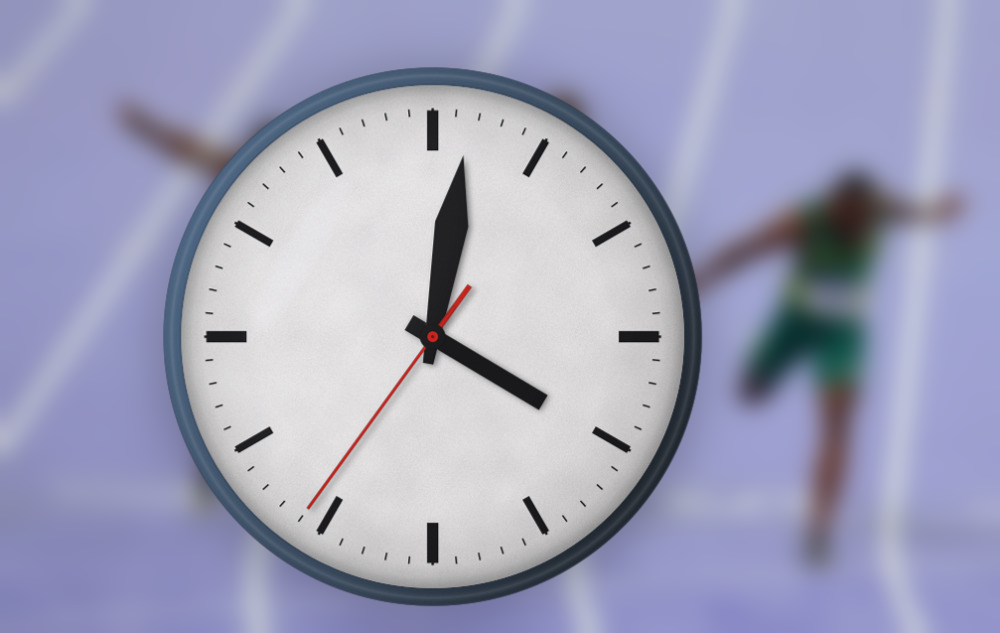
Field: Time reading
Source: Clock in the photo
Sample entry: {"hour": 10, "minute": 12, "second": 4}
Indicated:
{"hour": 4, "minute": 1, "second": 36}
